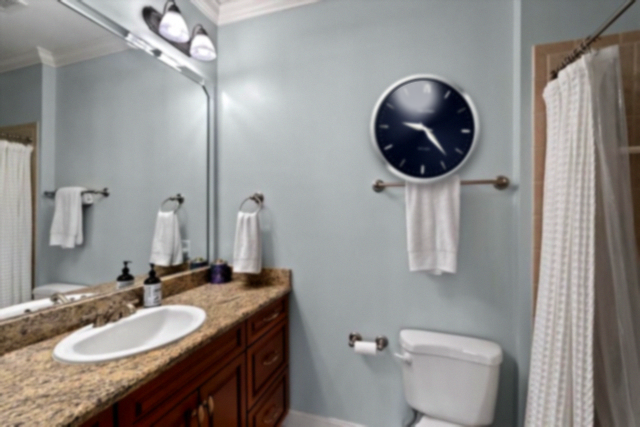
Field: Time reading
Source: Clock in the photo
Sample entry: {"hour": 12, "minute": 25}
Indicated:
{"hour": 9, "minute": 23}
